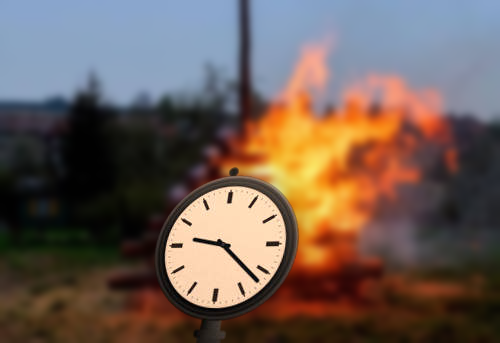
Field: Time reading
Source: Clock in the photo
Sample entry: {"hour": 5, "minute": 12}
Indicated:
{"hour": 9, "minute": 22}
